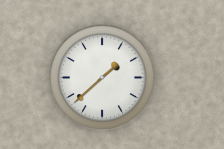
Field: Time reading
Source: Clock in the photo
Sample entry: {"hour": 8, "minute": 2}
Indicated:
{"hour": 1, "minute": 38}
